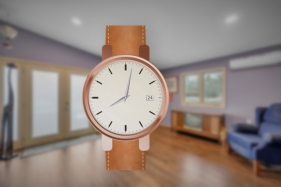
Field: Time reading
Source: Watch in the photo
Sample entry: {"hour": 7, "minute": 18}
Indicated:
{"hour": 8, "minute": 2}
